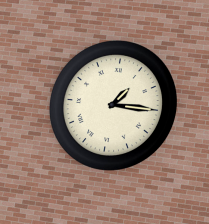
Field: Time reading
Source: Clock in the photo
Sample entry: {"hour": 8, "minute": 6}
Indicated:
{"hour": 1, "minute": 15}
